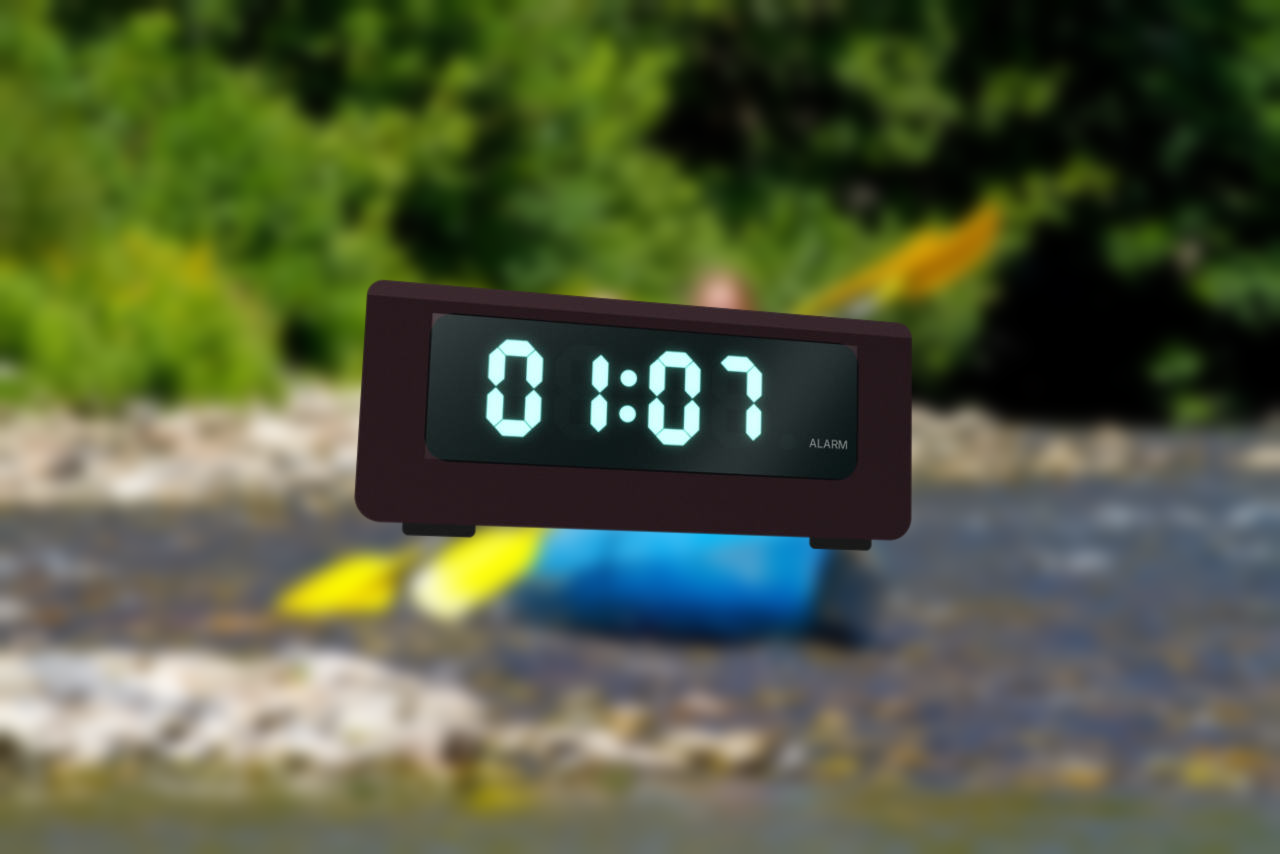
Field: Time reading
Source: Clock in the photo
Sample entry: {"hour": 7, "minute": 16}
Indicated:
{"hour": 1, "minute": 7}
